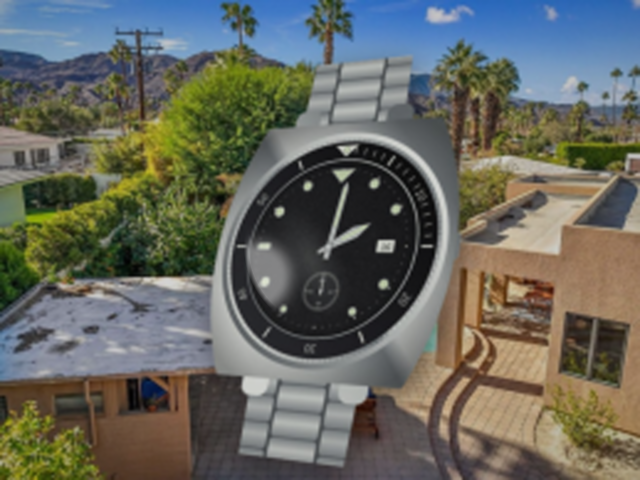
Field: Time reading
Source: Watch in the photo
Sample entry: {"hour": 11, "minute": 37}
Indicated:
{"hour": 2, "minute": 1}
